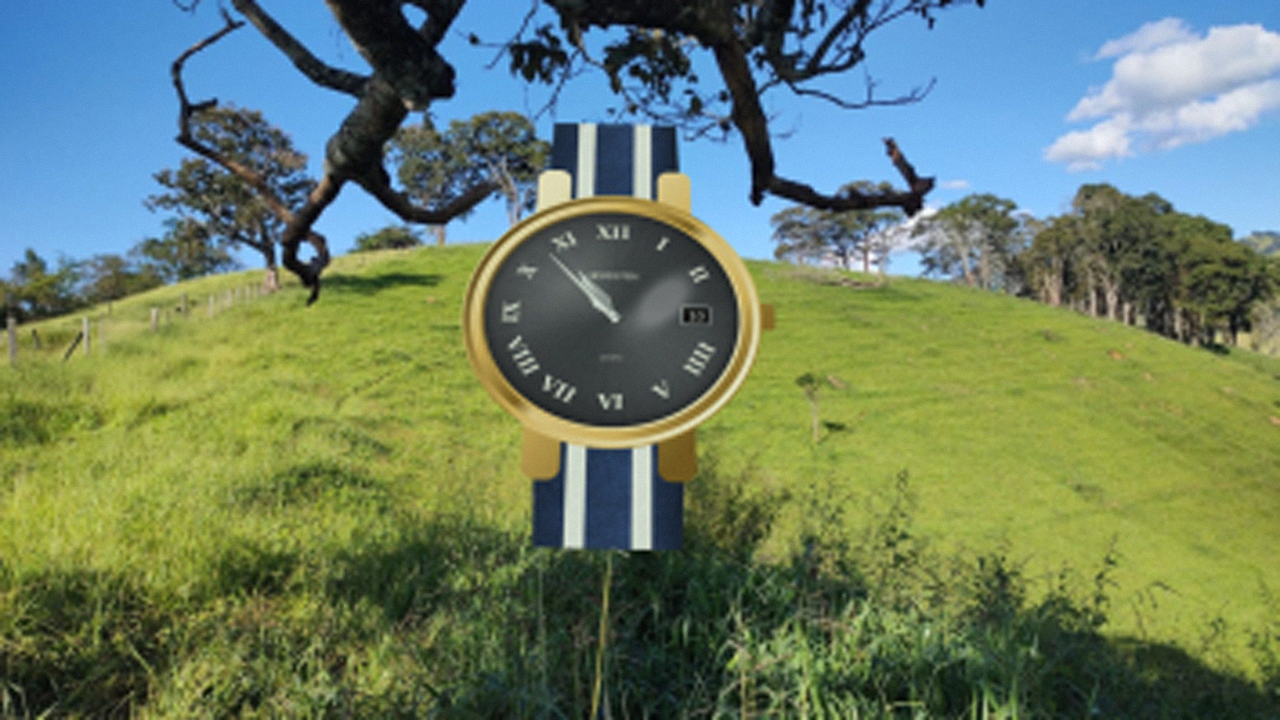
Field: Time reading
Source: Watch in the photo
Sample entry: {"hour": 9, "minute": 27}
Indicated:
{"hour": 10, "minute": 53}
